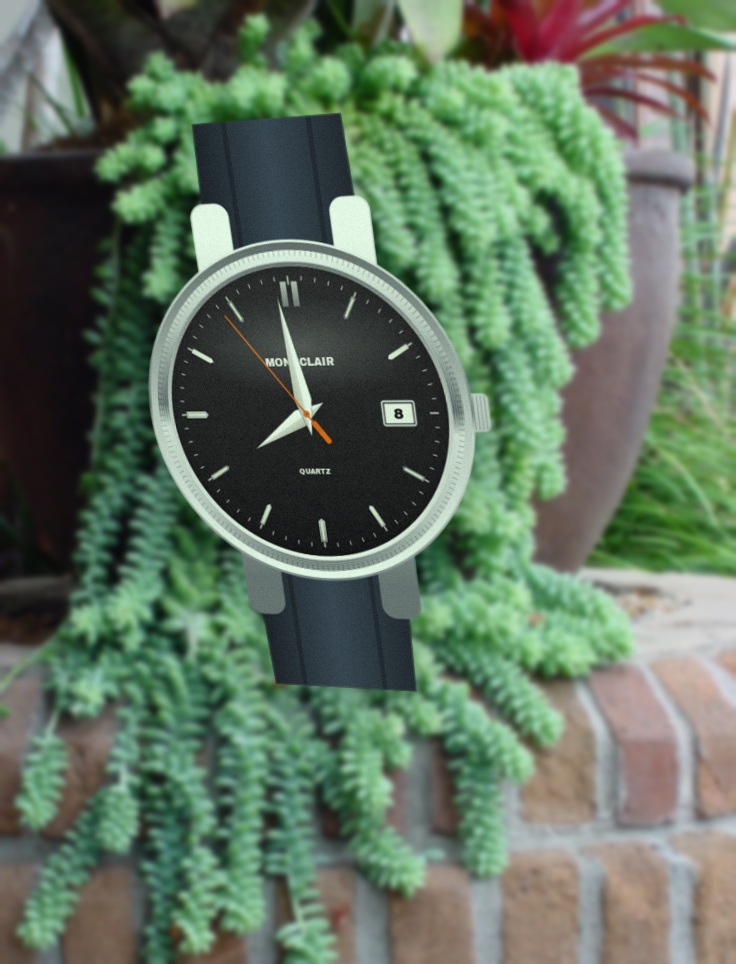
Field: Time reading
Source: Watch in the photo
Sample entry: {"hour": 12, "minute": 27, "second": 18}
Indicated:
{"hour": 7, "minute": 58, "second": 54}
